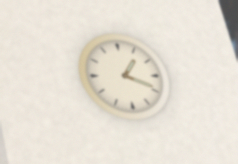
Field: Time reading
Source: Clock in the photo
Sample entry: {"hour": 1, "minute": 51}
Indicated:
{"hour": 1, "minute": 19}
